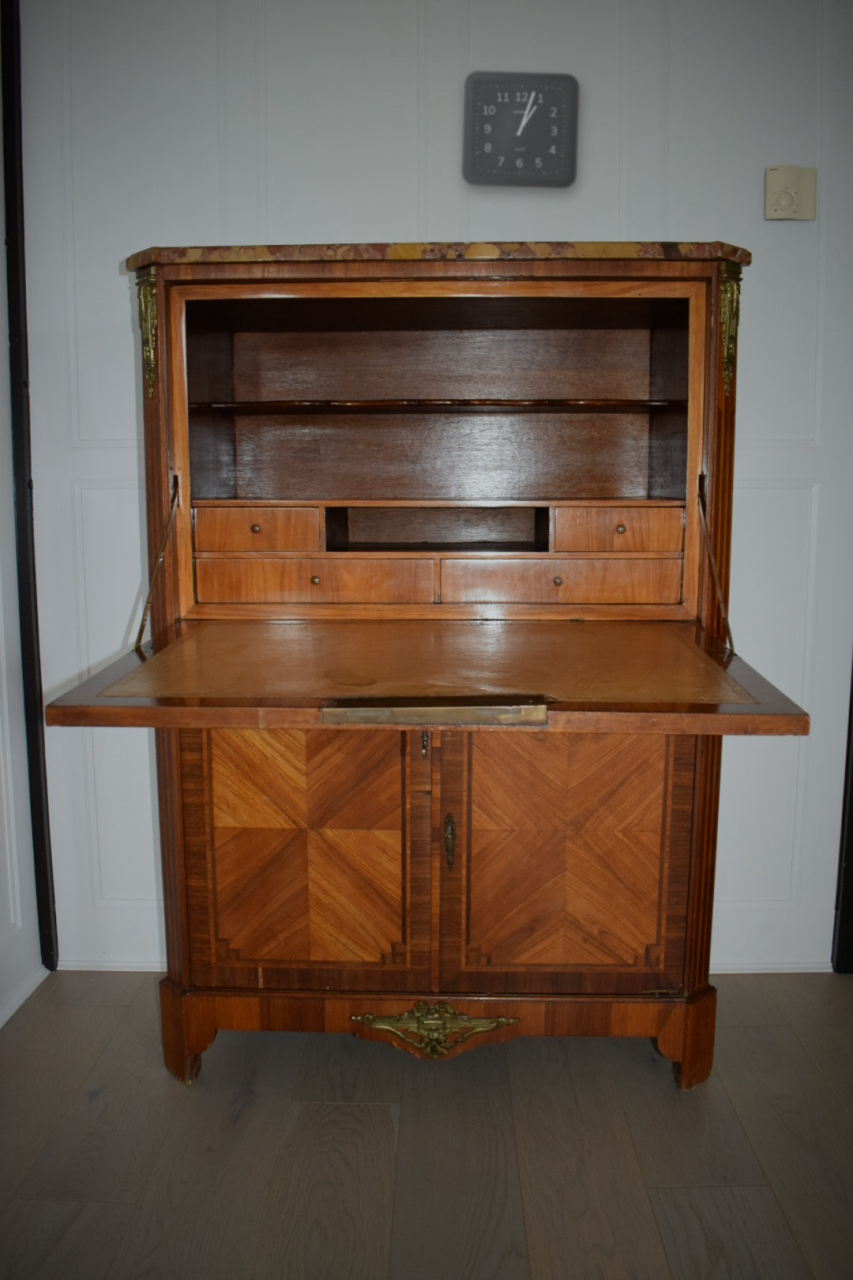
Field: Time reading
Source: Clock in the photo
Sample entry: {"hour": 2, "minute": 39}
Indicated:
{"hour": 1, "minute": 3}
